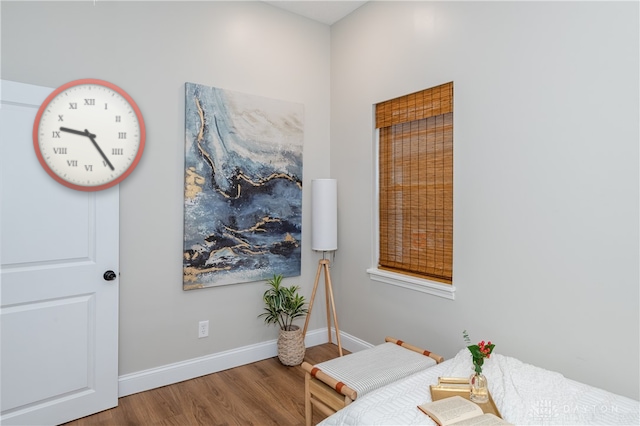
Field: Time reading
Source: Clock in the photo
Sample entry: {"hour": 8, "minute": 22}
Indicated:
{"hour": 9, "minute": 24}
